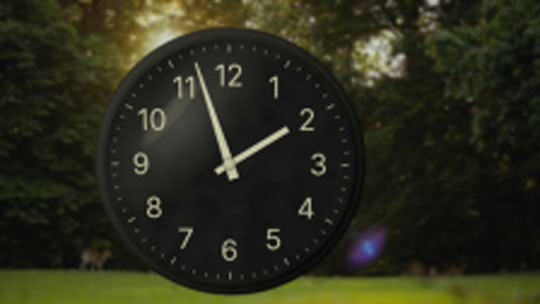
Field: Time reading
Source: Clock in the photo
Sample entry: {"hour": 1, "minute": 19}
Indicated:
{"hour": 1, "minute": 57}
